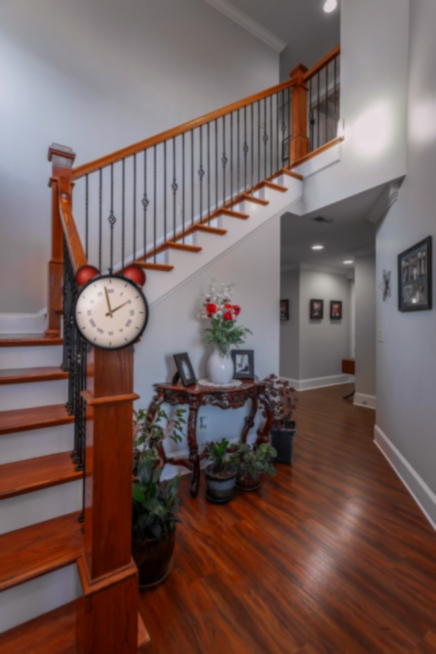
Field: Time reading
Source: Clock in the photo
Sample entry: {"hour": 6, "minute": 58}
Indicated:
{"hour": 1, "minute": 58}
